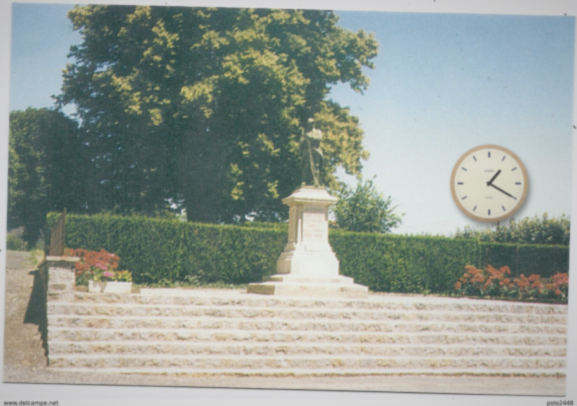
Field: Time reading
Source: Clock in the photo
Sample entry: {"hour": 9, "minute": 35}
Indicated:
{"hour": 1, "minute": 20}
